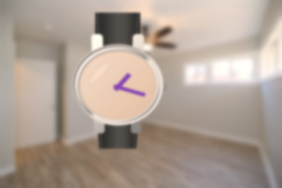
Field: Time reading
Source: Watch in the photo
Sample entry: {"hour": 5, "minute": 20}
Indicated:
{"hour": 1, "minute": 18}
